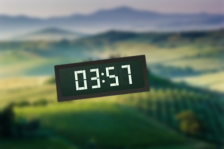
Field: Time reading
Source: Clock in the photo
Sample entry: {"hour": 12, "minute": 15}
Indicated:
{"hour": 3, "minute": 57}
